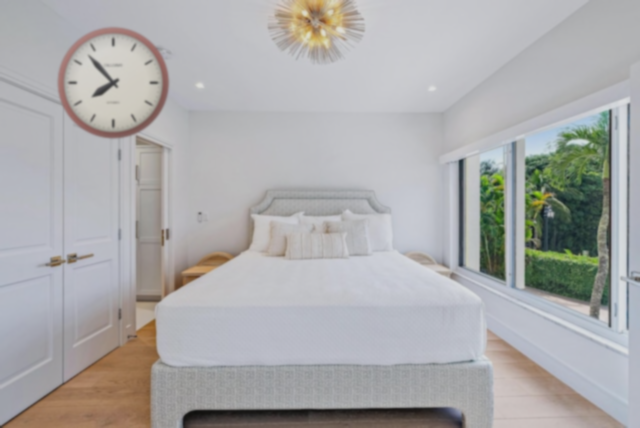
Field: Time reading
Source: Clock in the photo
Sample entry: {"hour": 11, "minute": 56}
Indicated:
{"hour": 7, "minute": 53}
